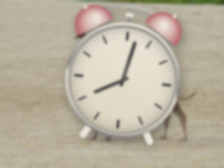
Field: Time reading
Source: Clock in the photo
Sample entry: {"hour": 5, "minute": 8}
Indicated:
{"hour": 8, "minute": 2}
